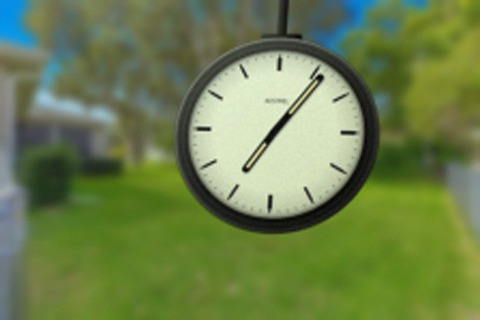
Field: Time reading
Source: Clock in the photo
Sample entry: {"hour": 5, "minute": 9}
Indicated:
{"hour": 7, "minute": 6}
